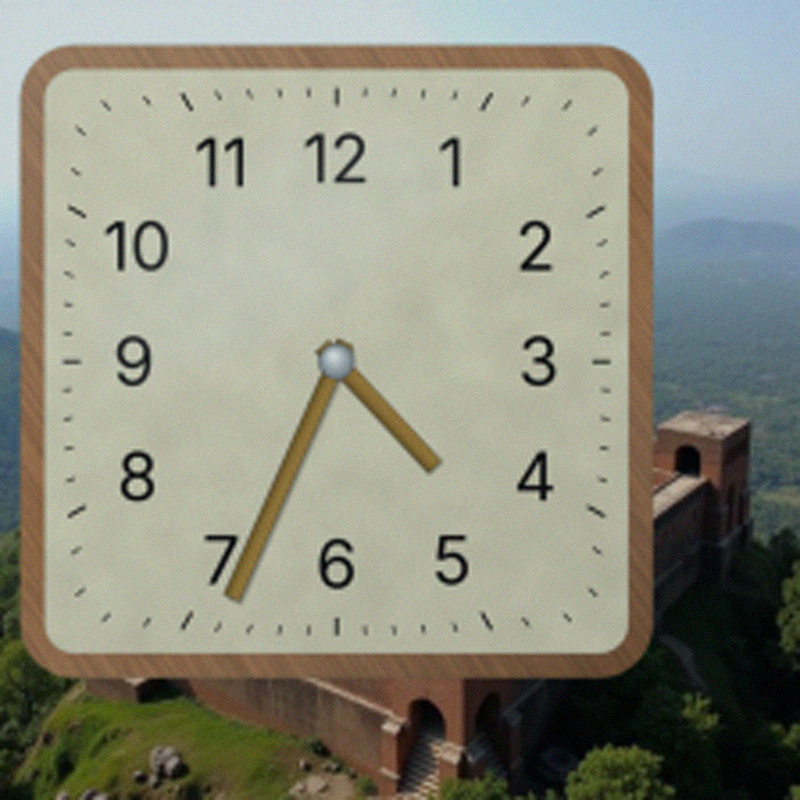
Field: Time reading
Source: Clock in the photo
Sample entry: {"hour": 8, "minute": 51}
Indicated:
{"hour": 4, "minute": 34}
